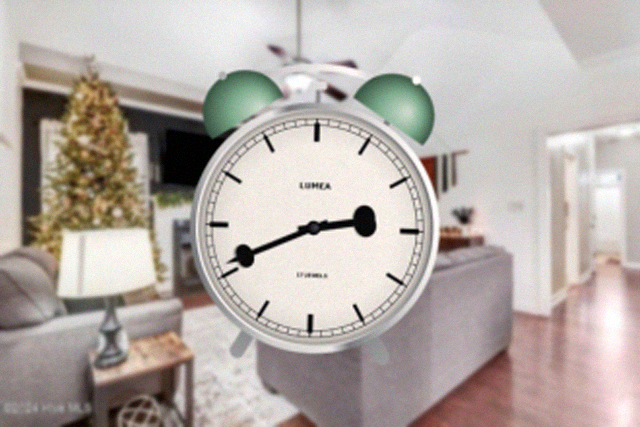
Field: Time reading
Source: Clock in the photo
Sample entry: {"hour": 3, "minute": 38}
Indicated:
{"hour": 2, "minute": 41}
